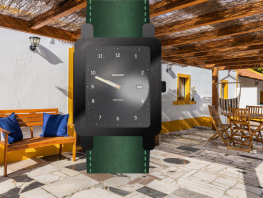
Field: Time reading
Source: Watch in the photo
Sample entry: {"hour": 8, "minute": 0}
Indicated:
{"hour": 9, "minute": 49}
